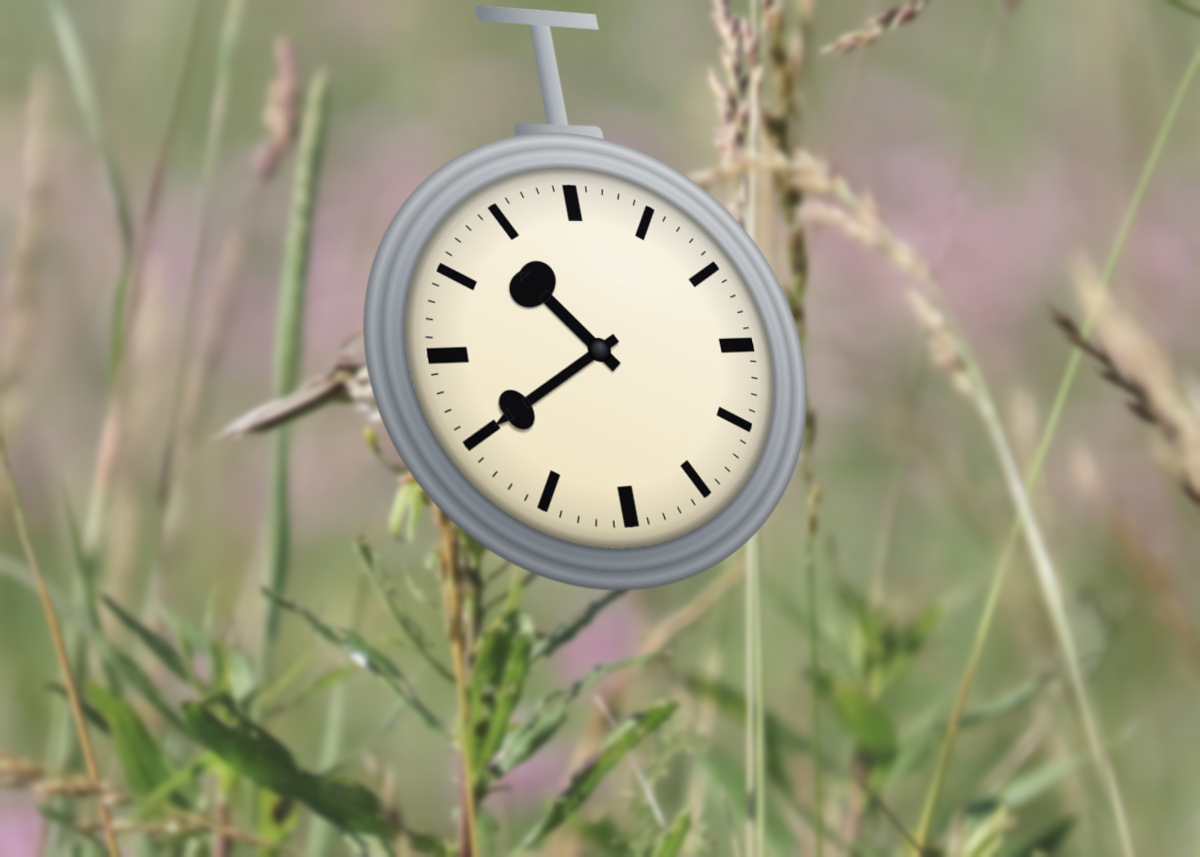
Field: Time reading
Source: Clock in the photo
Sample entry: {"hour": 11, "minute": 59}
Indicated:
{"hour": 10, "minute": 40}
